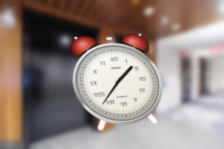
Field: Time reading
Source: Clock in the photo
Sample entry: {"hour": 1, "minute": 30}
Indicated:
{"hour": 1, "minute": 37}
